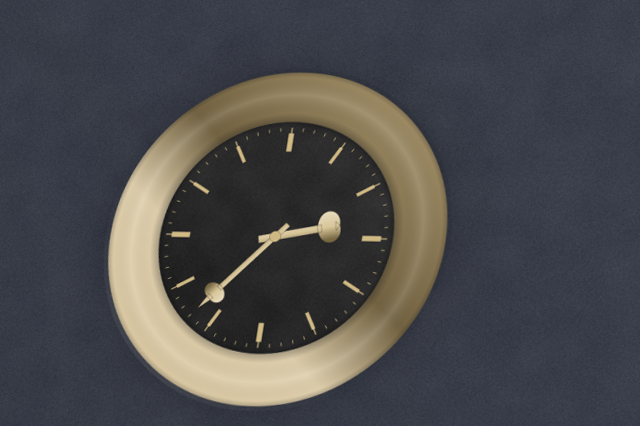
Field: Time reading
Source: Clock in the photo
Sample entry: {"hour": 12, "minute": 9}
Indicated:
{"hour": 2, "minute": 37}
